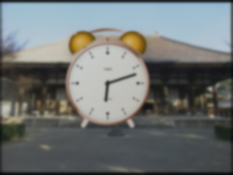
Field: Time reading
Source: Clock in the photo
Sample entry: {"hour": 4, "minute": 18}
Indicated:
{"hour": 6, "minute": 12}
